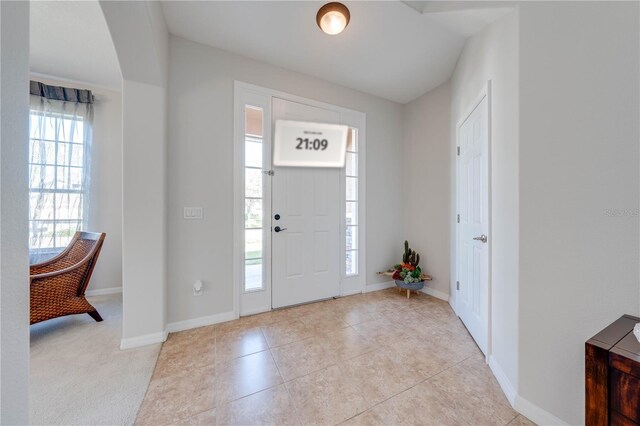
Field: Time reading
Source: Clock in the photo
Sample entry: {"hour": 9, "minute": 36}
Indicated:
{"hour": 21, "minute": 9}
